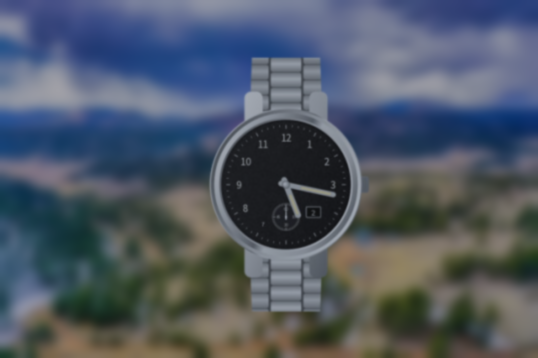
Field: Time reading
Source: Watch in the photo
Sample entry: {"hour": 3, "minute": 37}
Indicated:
{"hour": 5, "minute": 17}
